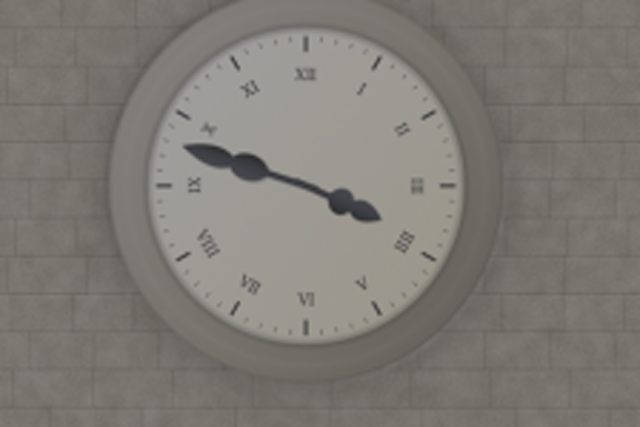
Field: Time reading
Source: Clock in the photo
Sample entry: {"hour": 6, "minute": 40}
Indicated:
{"hour": 3, "minute": 48}
